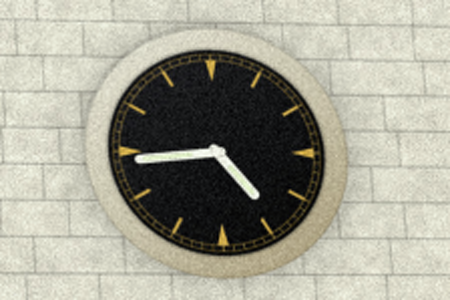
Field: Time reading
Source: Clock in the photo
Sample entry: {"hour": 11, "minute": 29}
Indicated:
{"hour": 4, "minute": 44}
